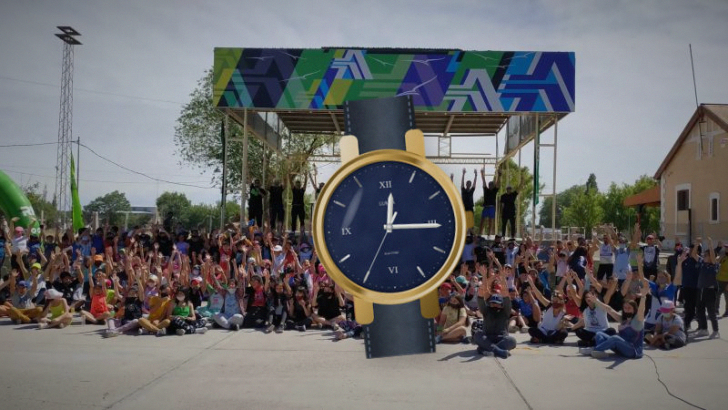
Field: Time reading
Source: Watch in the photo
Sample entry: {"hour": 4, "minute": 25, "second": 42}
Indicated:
{"hour": 12, "minute": 15, "second": 35}
